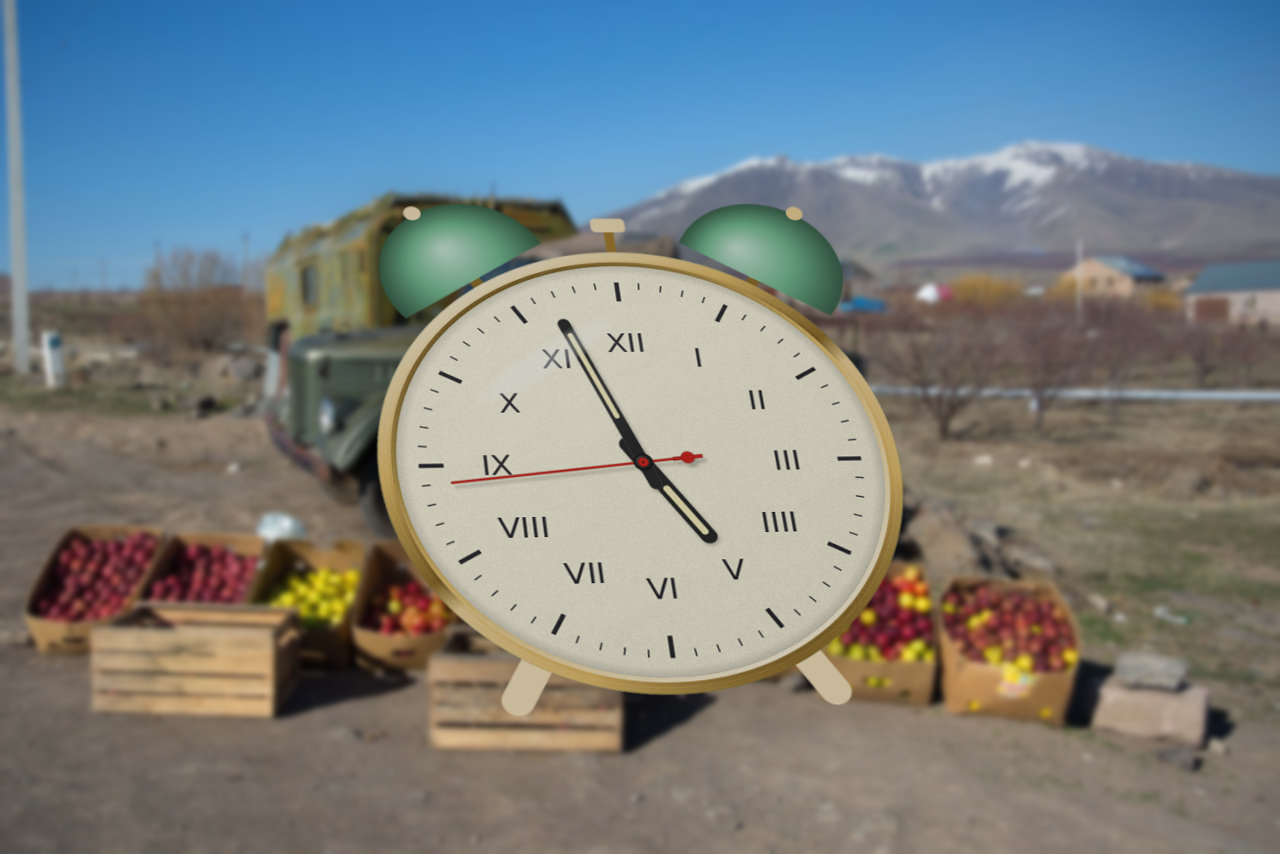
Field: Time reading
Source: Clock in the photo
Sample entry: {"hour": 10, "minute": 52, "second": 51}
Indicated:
{"hour": 4, "minute": 56, "second": 44}
